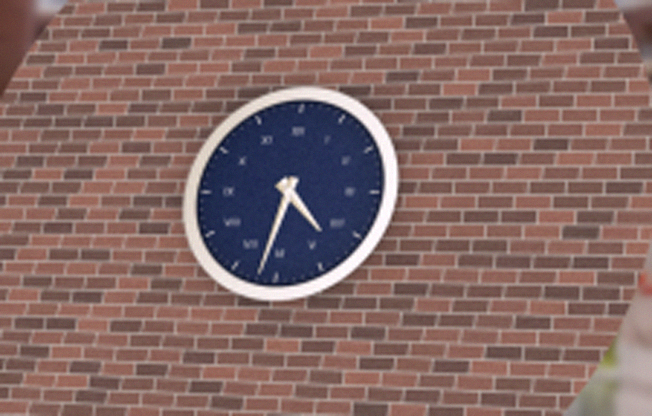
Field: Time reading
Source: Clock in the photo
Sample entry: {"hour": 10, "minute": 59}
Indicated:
{"hour": 4, "minute": 32}
